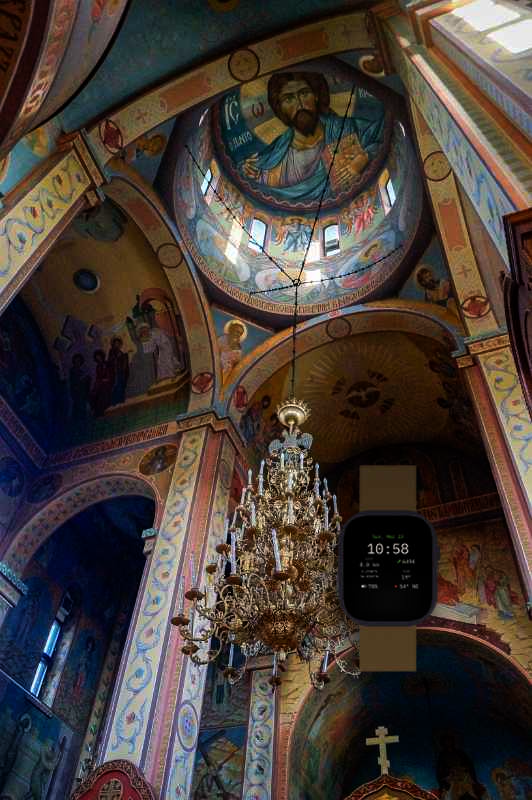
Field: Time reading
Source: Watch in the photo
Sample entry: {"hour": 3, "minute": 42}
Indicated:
{"hour": 10, "minute": 58}
